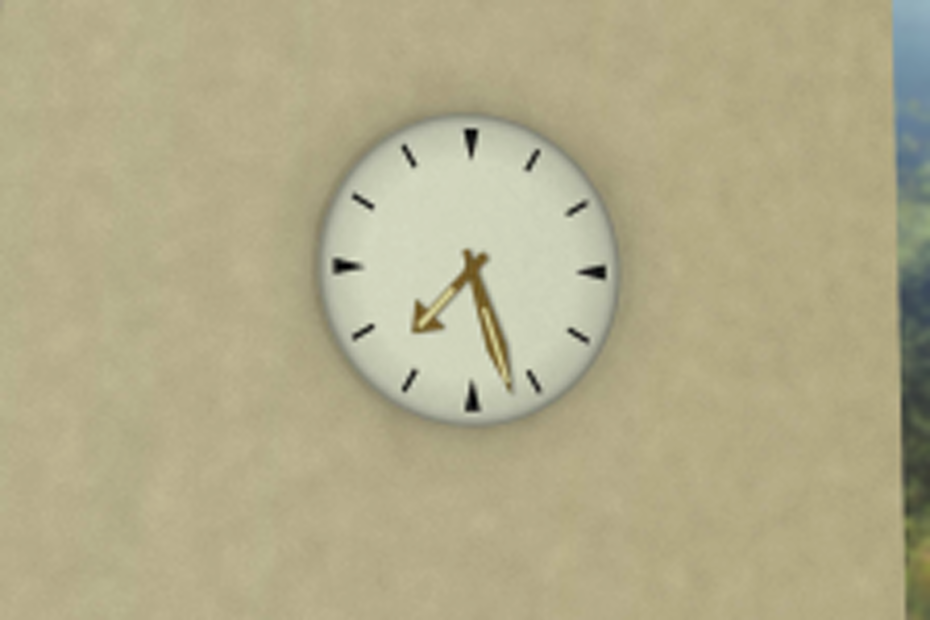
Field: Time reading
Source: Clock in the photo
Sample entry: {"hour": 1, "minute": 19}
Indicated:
{"hour": 7, "minute": 27}
